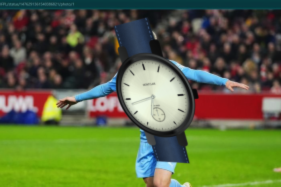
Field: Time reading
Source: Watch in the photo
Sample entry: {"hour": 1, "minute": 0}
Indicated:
{"hour": 6, "minute": 43}
